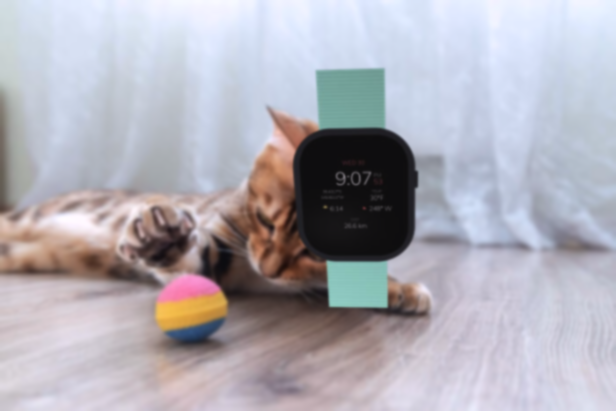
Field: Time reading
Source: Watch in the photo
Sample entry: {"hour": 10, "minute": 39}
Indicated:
{"hour": 9, "minute": 7}
